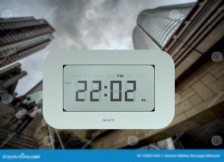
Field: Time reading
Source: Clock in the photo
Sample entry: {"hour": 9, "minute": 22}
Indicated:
{"hour": 22, "minute": 2}
